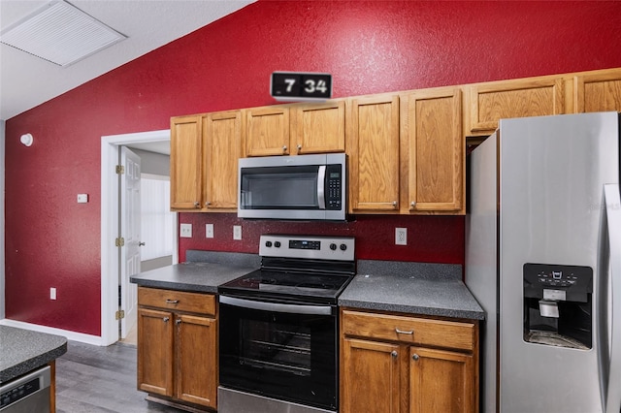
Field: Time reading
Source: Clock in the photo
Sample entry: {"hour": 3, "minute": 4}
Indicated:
{"hour": 7, "minute": 34}
